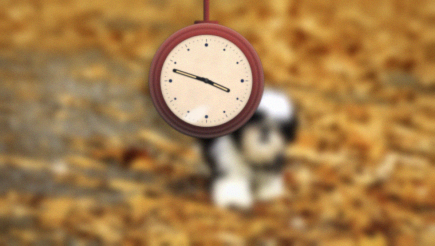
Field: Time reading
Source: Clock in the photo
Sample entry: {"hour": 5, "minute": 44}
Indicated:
{"hour": 3, "minute": 48}
